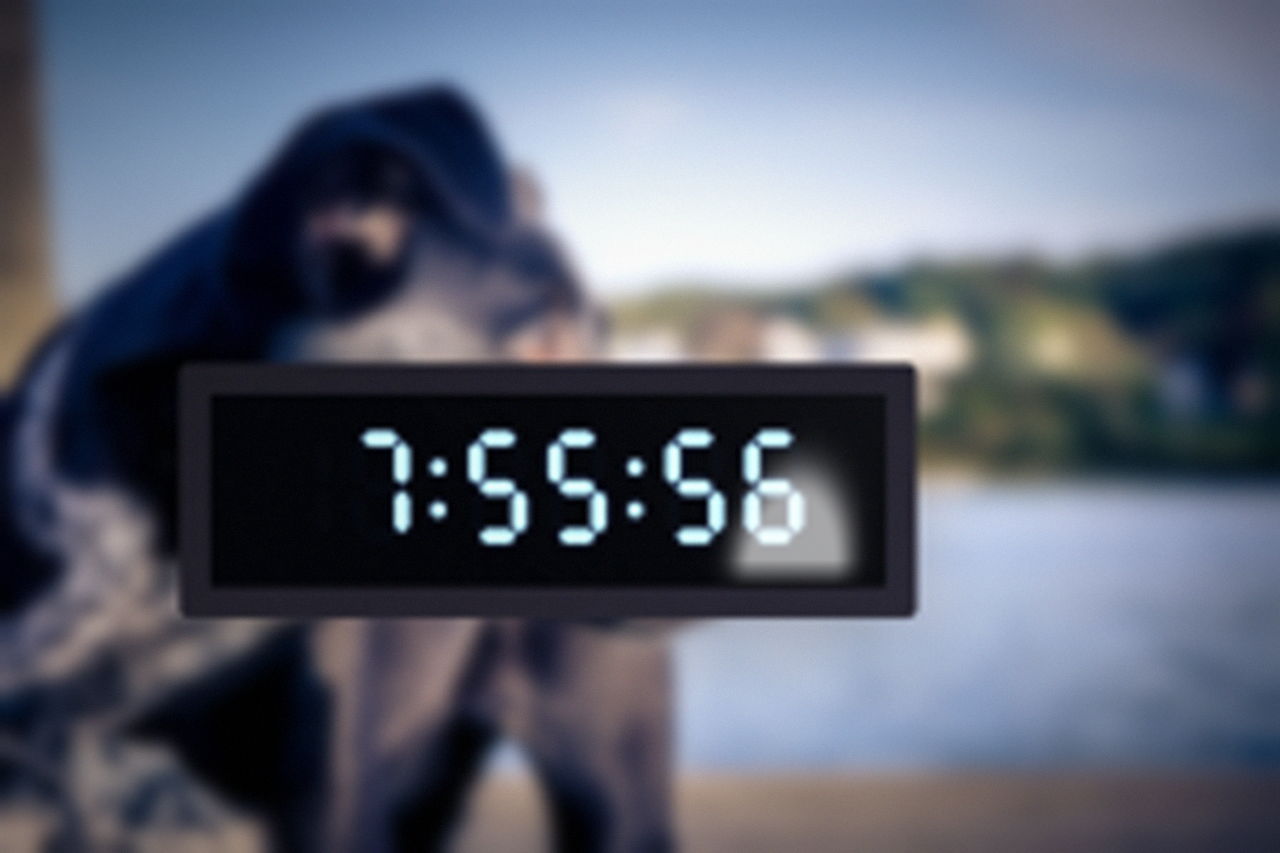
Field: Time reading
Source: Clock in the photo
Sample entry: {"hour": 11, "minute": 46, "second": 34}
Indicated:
{"hour": 7, "minute": 55, "second": 56}
